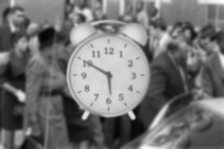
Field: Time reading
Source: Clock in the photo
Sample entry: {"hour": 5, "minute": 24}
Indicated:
{"hour": 5, "minute": 50}
